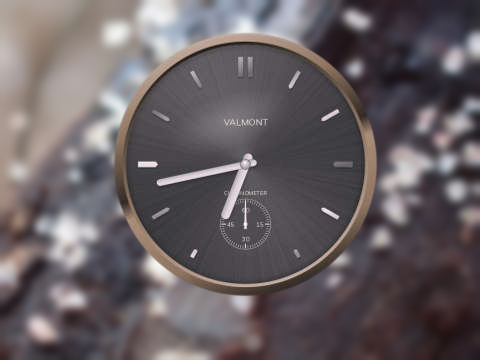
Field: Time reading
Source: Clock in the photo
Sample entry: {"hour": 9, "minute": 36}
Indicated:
{"hour": 6, "minute": 43}
